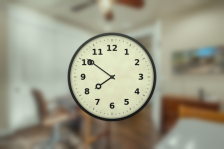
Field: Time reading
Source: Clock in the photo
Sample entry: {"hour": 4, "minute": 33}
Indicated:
{"hour": 7, "minute": 51}
